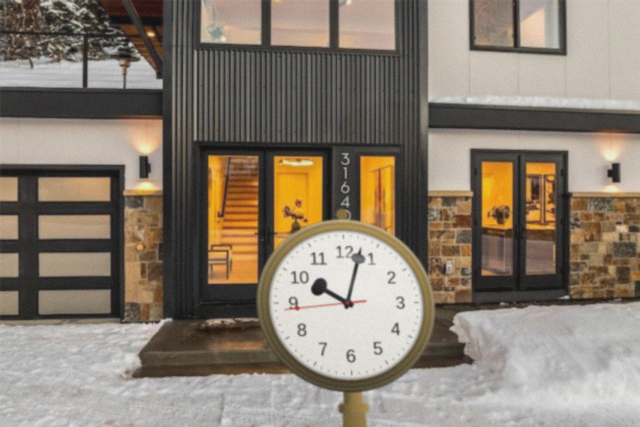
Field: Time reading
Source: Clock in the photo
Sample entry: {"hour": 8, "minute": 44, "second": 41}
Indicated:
{"hour": 10, "minute": 2, "second": 44}
